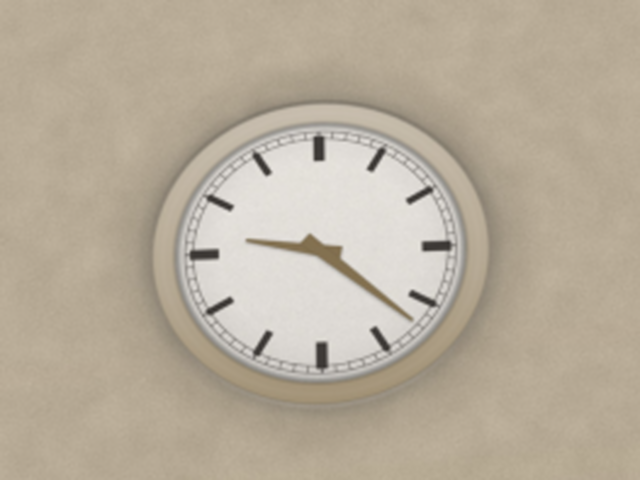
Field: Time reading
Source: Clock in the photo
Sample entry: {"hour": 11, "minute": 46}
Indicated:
{"hour": 9, "minute": 22}
